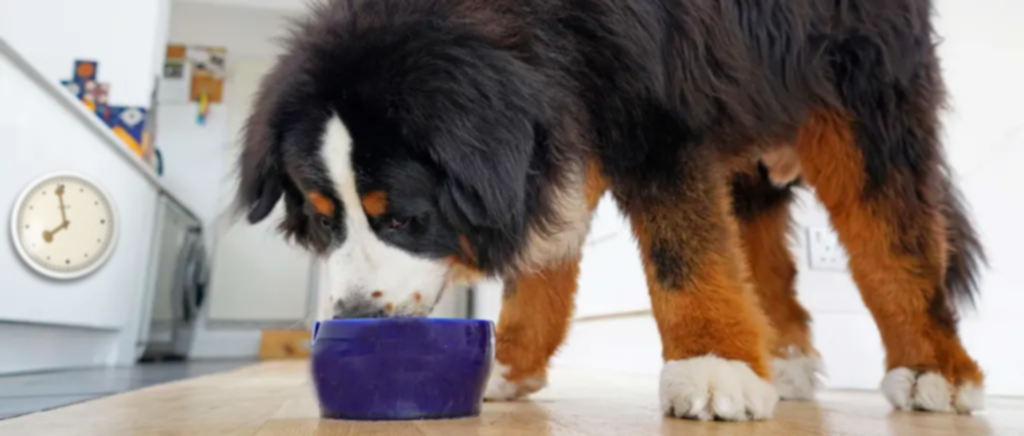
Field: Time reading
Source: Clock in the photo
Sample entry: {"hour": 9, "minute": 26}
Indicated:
{"hour": 7, "minute": 59}
